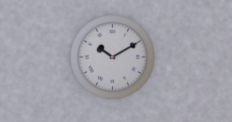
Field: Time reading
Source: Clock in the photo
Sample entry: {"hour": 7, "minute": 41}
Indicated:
{"hour": 10, "minute": 10}
